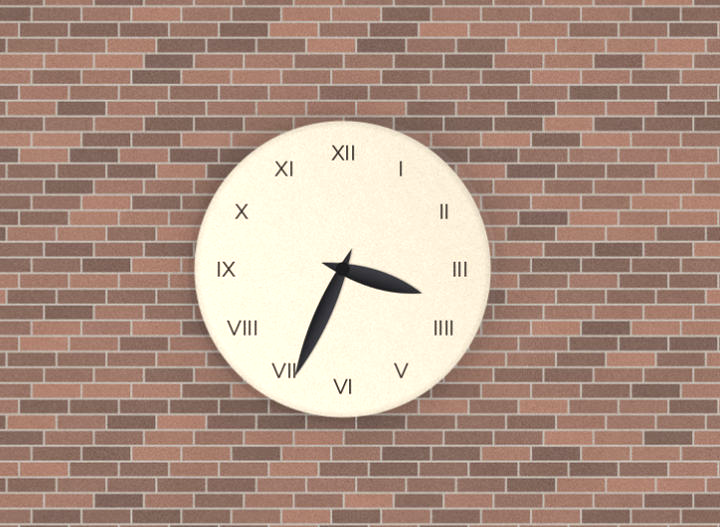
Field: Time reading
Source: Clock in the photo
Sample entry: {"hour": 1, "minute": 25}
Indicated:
{"hour": 3, "minute": 34}
